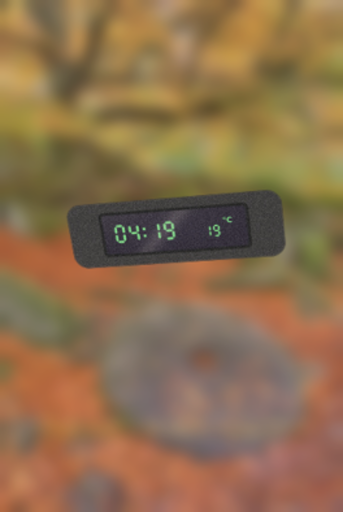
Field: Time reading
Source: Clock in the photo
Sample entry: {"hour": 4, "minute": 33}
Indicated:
{"hour": 4, "minute": 19}
